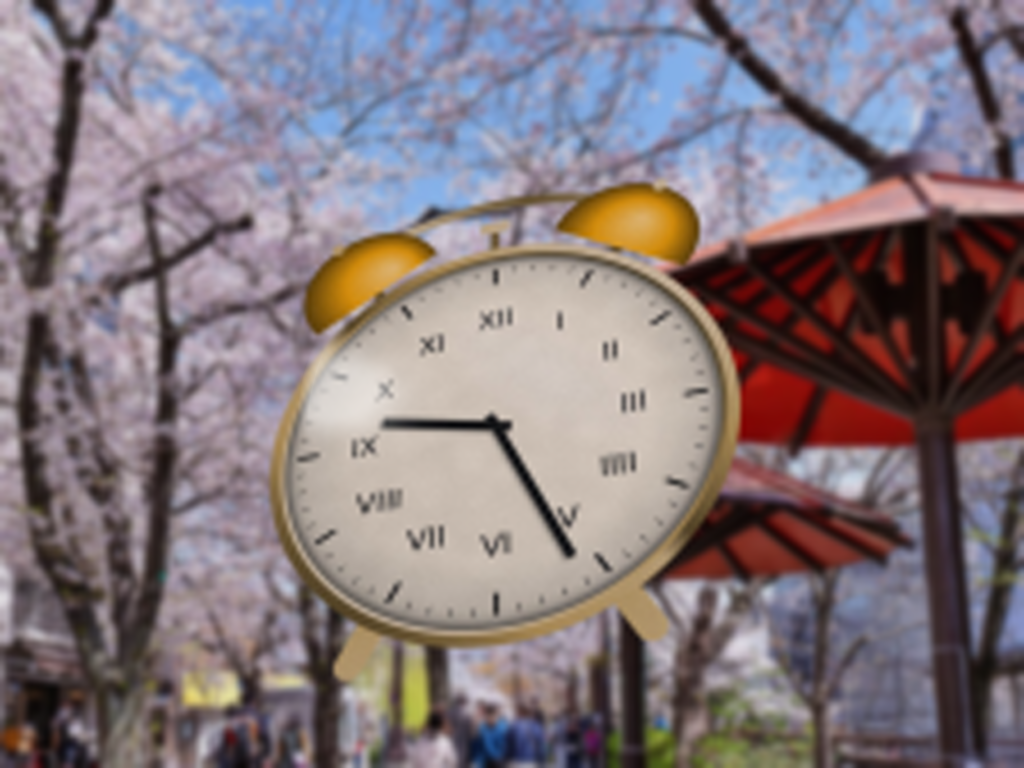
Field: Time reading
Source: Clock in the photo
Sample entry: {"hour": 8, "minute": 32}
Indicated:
{"hour": 9, "minute": 26}
